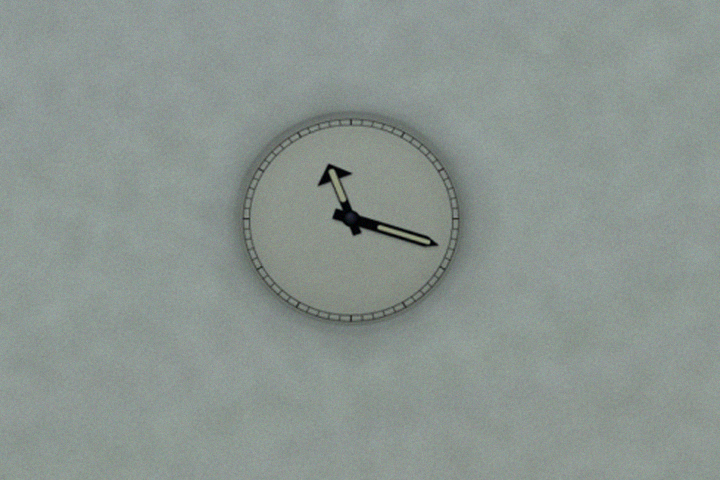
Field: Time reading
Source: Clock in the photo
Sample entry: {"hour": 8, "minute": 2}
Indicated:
{"hour": 11, "minute": 18}
